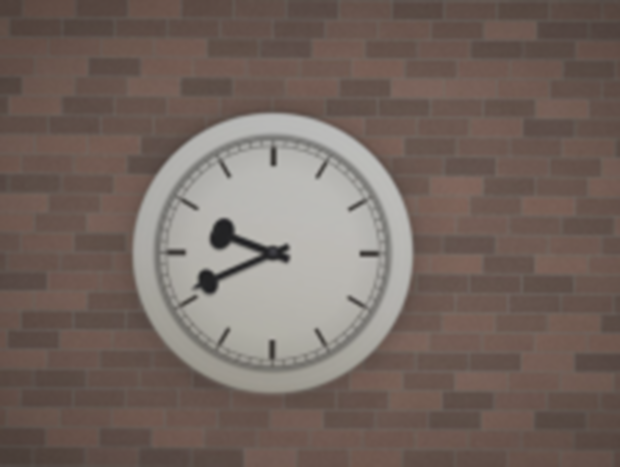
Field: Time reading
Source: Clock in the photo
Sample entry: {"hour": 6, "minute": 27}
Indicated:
{"hour": 9, "minute": 41}
